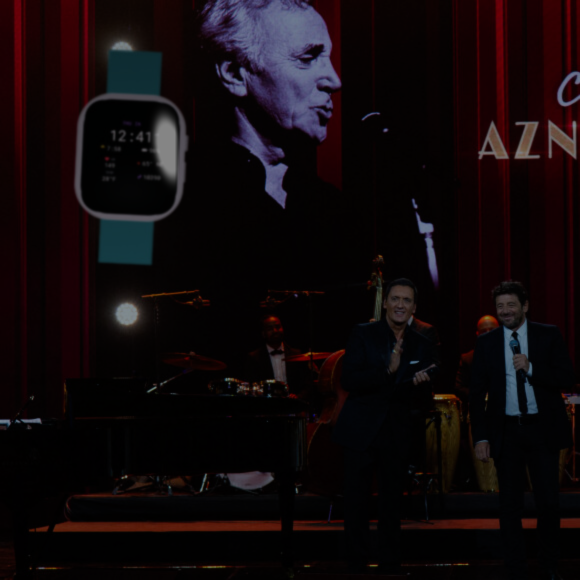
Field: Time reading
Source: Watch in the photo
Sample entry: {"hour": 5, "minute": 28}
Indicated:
{"hour": 12, "minute": 41}
